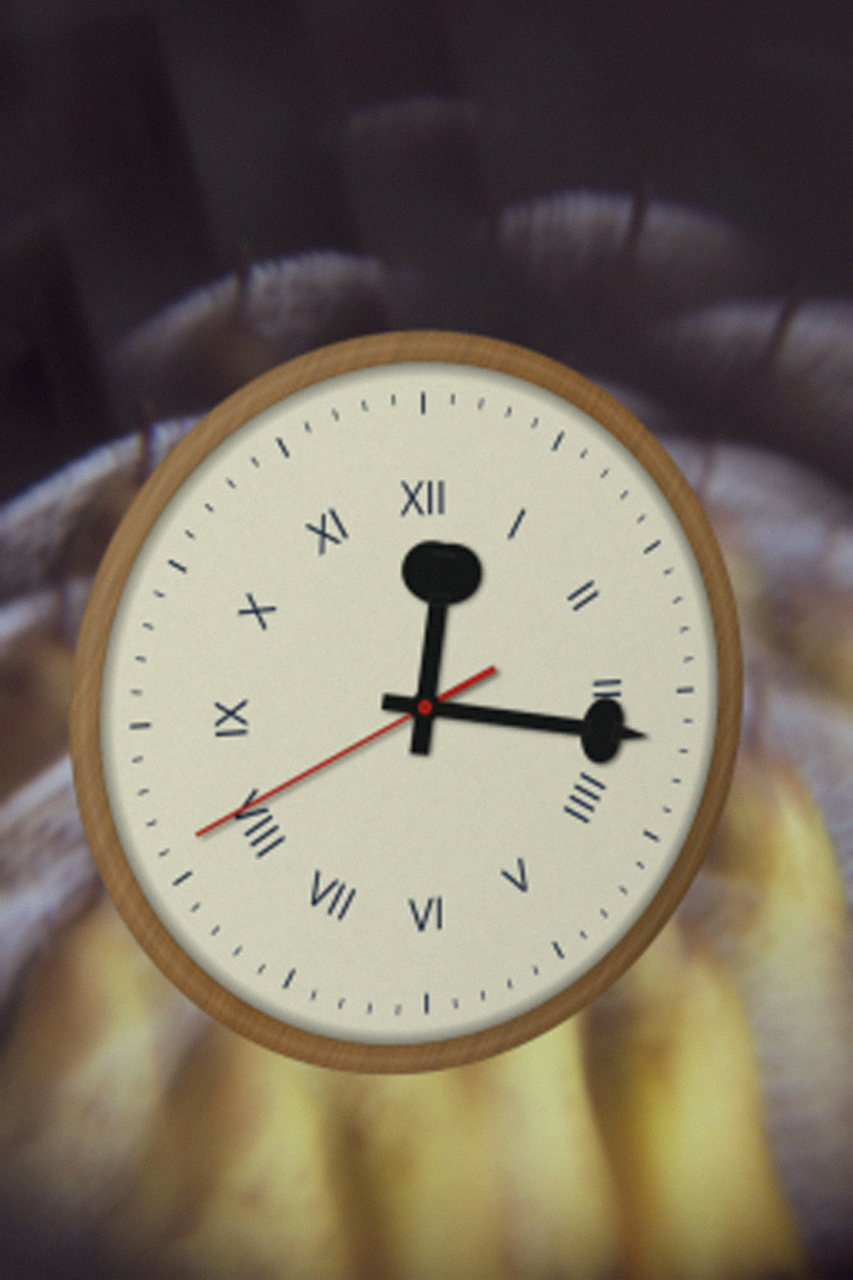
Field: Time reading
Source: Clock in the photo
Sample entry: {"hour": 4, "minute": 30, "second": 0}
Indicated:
{"hour": 12, "minute": 16, "second": 41}
